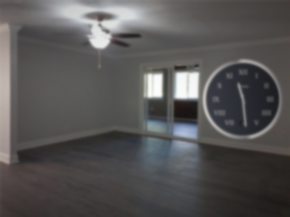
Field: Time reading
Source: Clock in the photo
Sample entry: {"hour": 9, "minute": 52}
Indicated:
{"hour": 11, "minute": 29}
